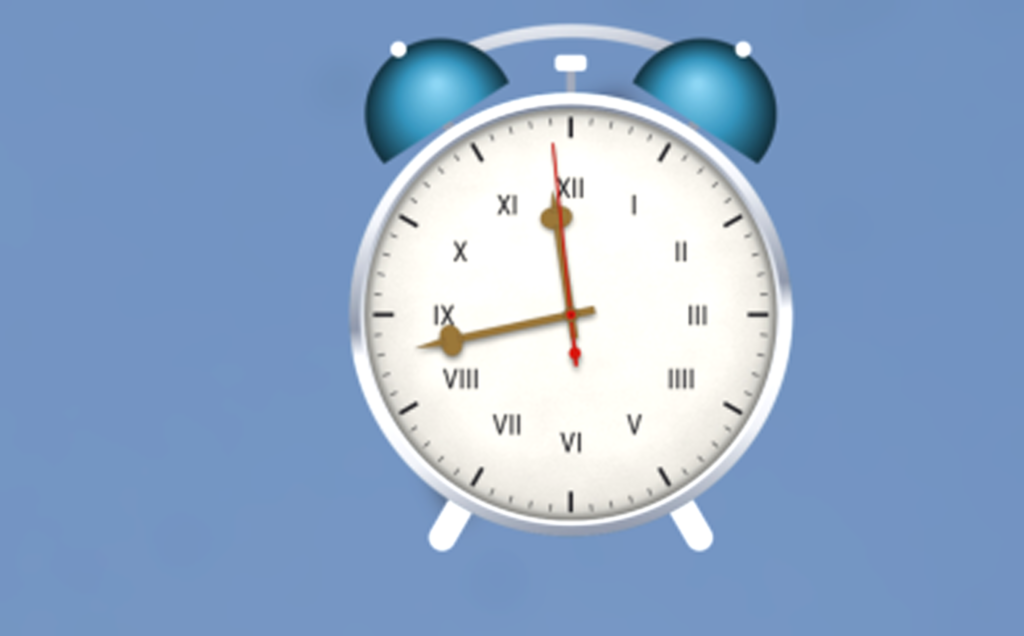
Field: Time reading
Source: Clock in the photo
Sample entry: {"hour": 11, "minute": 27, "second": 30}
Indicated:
{"hour": 11, "minute": 42, "second": 59}
